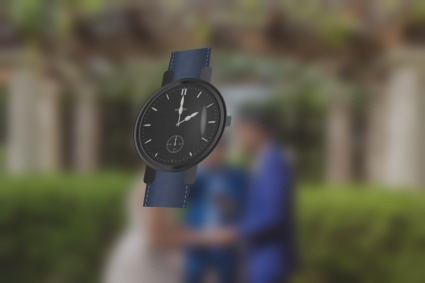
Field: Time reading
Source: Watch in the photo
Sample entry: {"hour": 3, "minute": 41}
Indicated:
{"hour": 2, "minute": 0}
